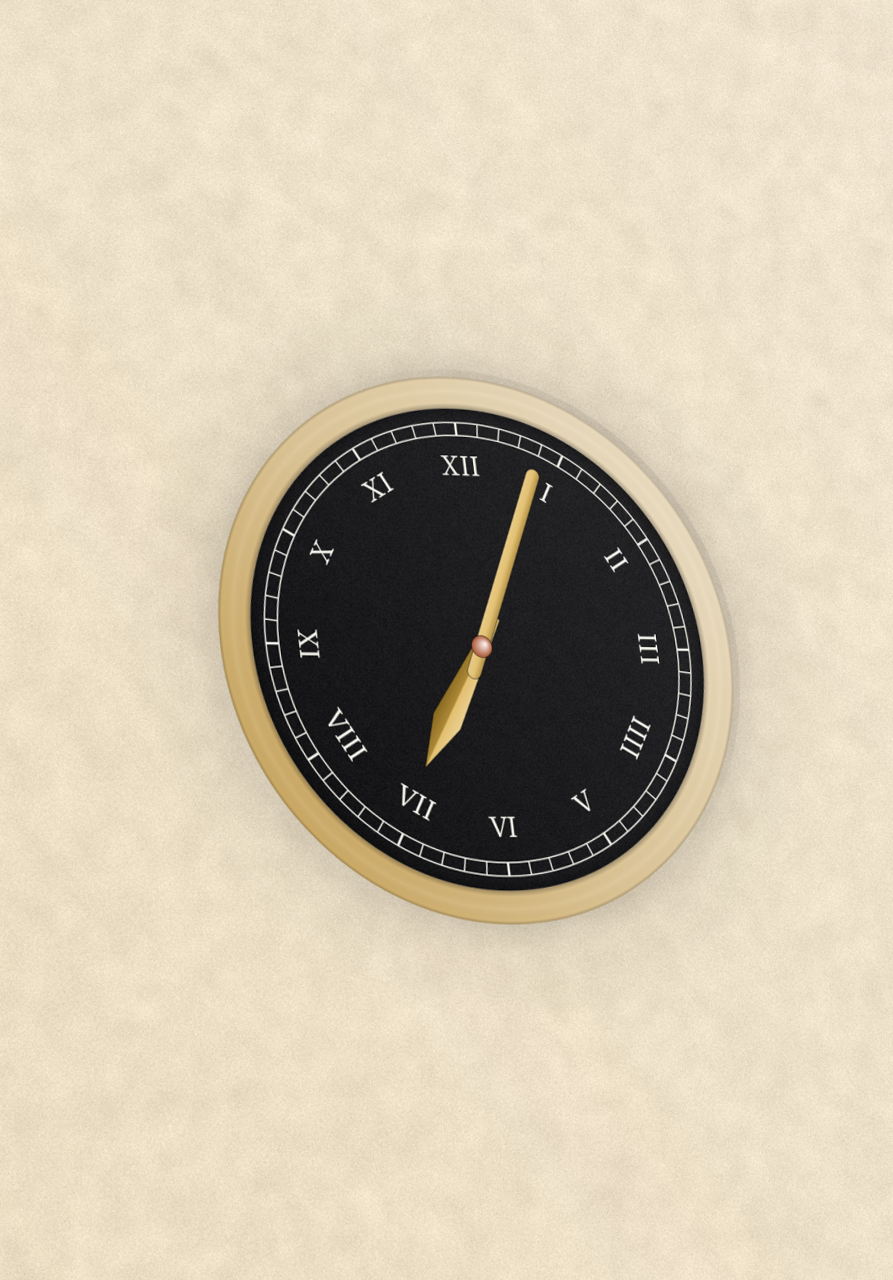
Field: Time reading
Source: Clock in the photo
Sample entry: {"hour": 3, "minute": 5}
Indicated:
{"hour": 7, "minute": 4}
